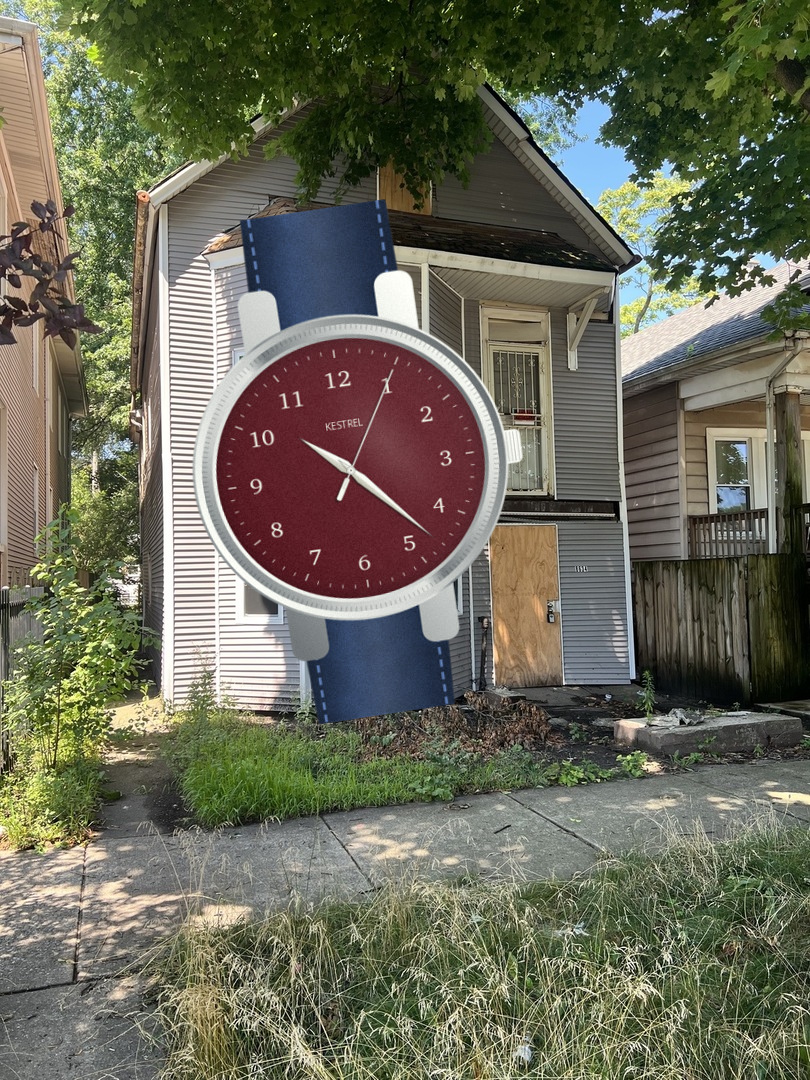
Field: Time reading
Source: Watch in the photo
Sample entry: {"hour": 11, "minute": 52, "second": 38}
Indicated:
{"hour": 10, "minute": 23, "second": 5}
